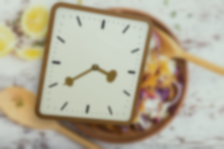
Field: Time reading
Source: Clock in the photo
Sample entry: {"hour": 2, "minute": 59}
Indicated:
{"hour": 3, "minute": 39}
